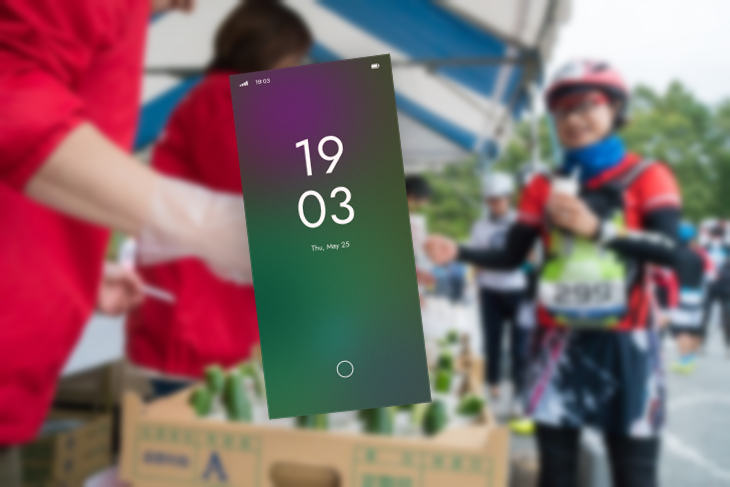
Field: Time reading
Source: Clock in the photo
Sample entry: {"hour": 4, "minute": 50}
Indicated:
{"hour": 19, "minute": 3}
